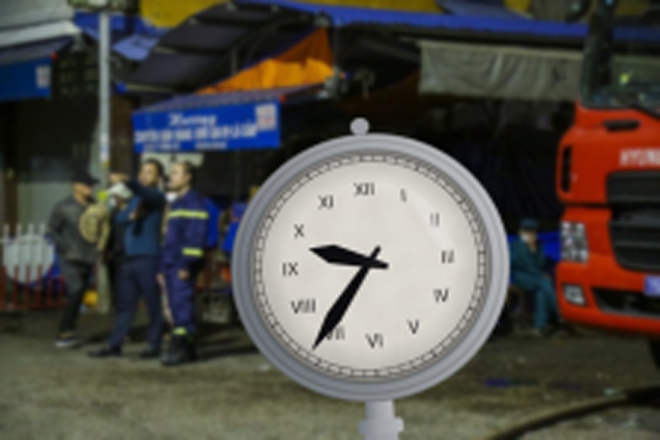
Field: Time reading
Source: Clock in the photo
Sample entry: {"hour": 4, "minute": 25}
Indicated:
{"hour": 9, "minute": 36}
